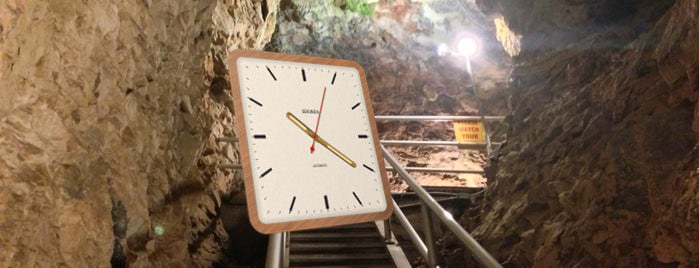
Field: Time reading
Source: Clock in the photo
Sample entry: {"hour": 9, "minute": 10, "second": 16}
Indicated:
{"hour": 10, "minute": 21, "second": 4}
